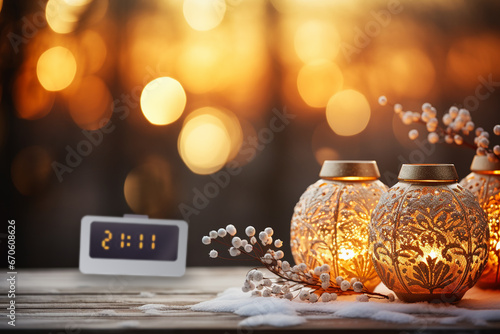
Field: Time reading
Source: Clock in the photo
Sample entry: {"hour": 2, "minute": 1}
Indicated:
{"hour": 21, "minute": 11}
